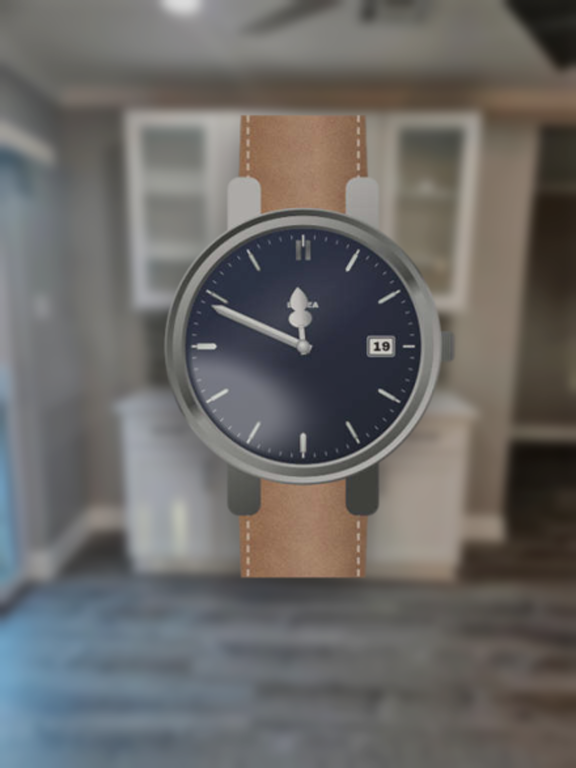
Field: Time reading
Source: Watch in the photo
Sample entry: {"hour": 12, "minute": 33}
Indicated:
{"hour": 11, "minute": 49}
